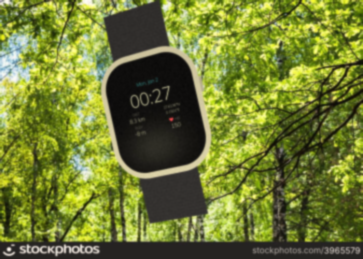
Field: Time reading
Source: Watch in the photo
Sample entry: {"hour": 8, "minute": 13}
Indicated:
{"hour": 0, "minute": 27}
